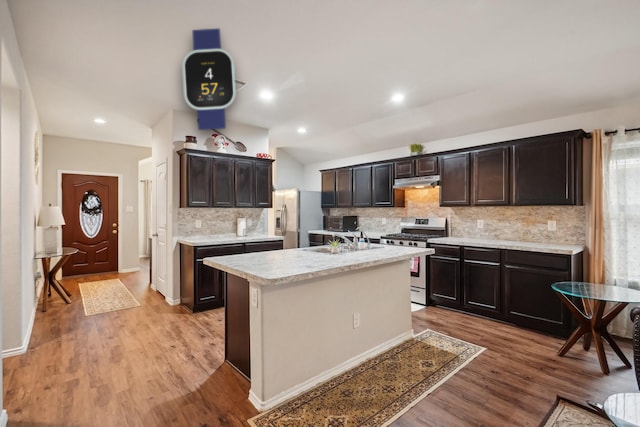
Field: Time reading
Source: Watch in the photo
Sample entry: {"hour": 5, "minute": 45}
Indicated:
{"hour": 4, "minute": 57}
